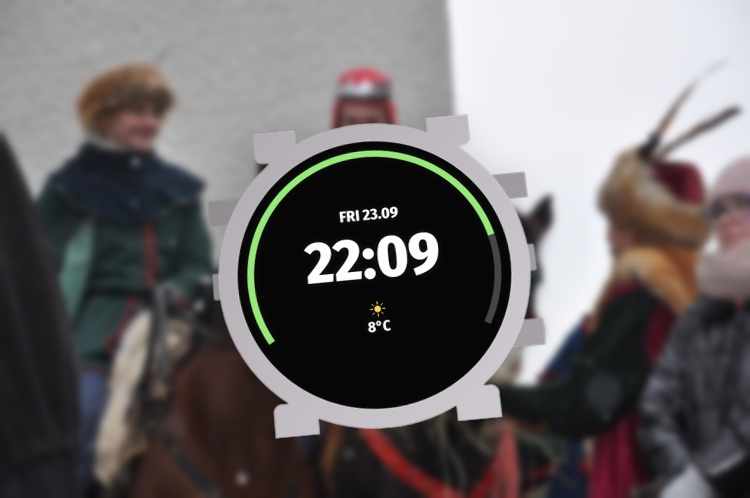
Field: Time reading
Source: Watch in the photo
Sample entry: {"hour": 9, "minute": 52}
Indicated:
{"hour": 22, "minute": 9}
